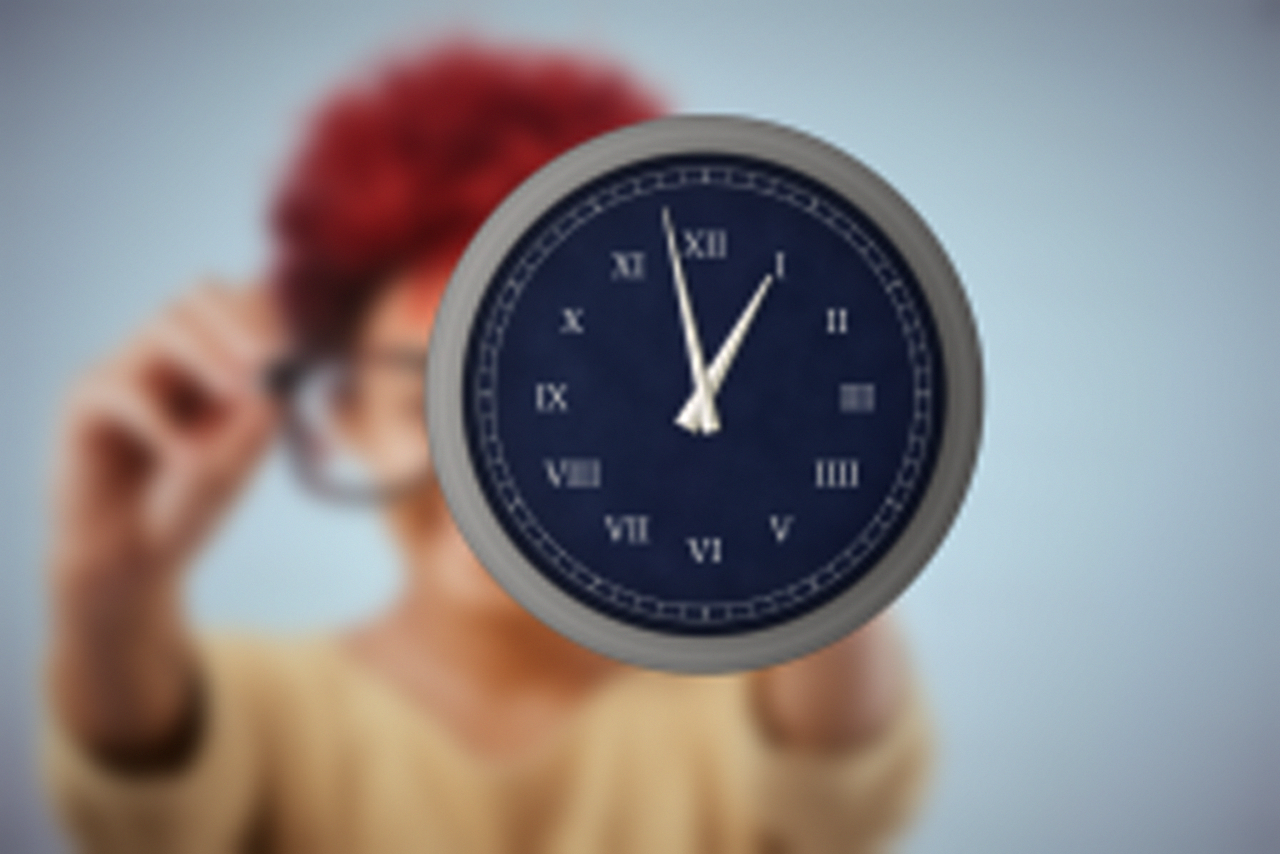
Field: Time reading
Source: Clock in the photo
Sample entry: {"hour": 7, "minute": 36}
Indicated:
{"hour": 12, "minute": 58}
